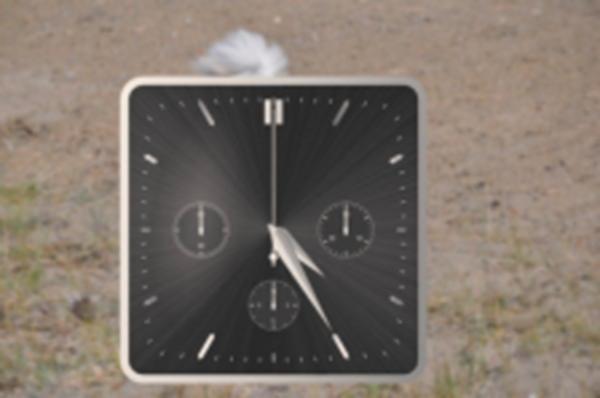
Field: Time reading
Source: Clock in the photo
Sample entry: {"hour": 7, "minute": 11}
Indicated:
{"hour": 4, "minute": 25}
